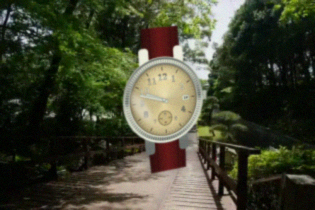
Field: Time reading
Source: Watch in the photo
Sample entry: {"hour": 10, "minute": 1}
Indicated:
{"hour": 9, "minute": 48}
